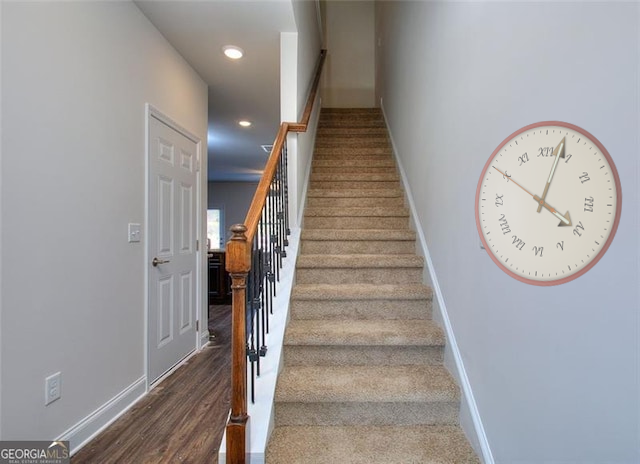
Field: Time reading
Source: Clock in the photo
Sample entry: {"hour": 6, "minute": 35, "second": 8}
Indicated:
{"hour": 4, "minute": 2, "second": 50}
